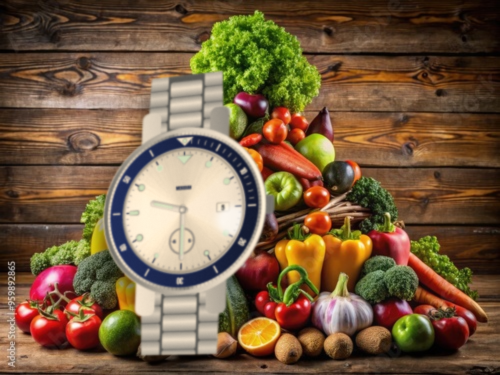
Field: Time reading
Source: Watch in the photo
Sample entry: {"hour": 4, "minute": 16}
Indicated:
{"hour": 9, "minute": 30}
